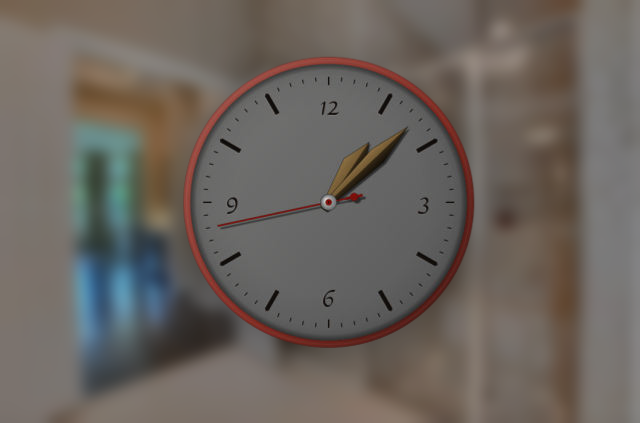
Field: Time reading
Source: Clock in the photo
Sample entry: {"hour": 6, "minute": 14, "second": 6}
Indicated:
{"hour": 1, "minute": 7, "second": 43}
